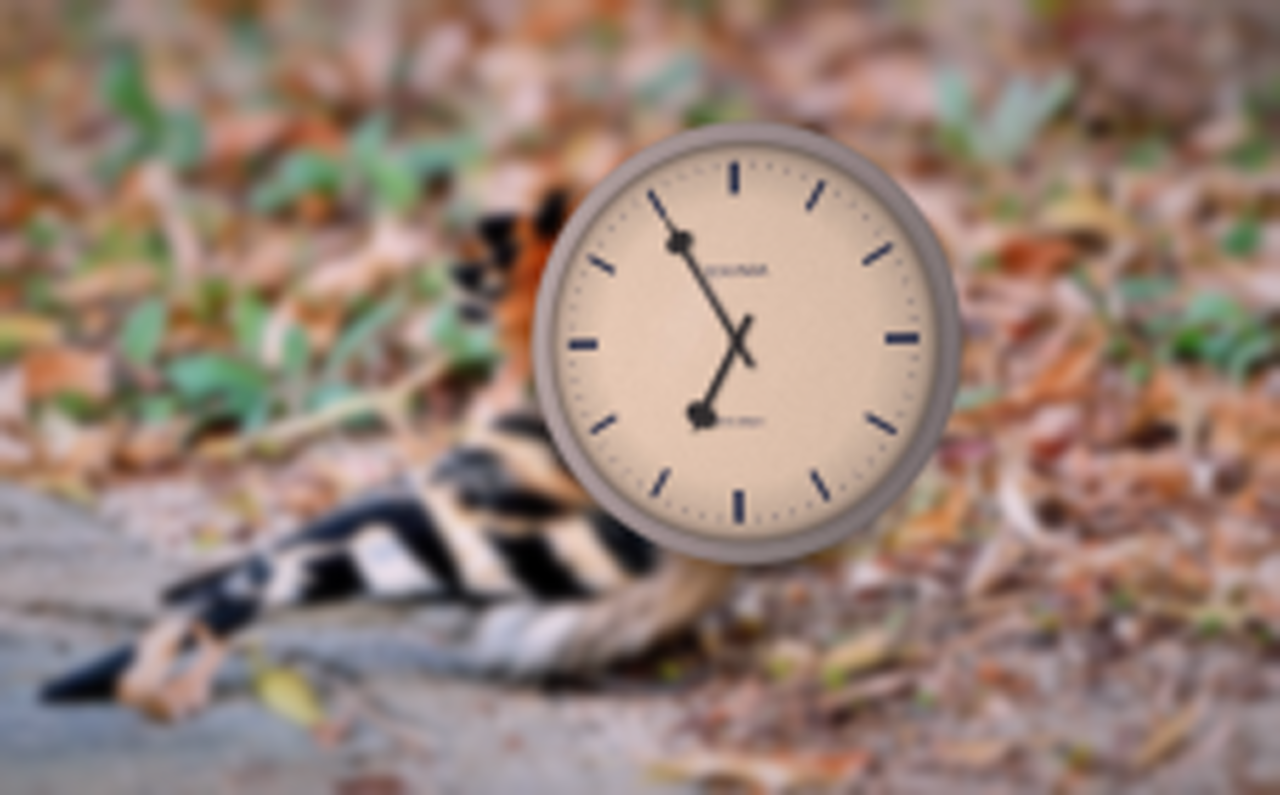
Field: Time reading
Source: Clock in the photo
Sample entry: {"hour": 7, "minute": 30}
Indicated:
{"hour": 6, "minute": 55}
